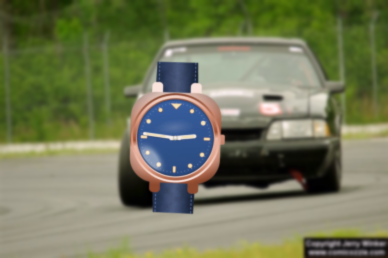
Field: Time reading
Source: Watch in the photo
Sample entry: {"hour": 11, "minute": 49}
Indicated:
{"hour": 2, "minute": 46}
